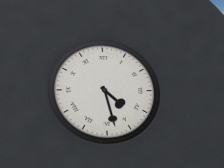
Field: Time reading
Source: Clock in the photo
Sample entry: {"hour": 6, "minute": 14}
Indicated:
{"hour": 4, "minute": 28}
